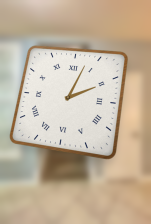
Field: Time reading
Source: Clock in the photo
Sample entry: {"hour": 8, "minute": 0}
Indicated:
{"hour": 2, "minute": 3}
